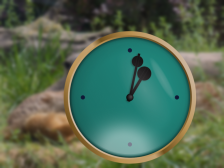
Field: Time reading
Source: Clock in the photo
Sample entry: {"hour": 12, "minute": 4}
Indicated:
{"hour": 1, "minute": 2}
